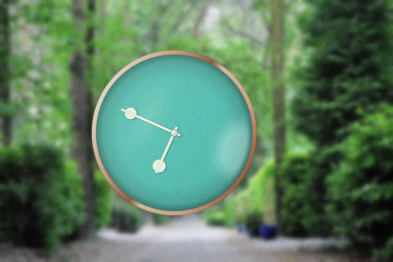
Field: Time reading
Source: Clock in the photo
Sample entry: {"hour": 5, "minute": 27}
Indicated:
{"hour": 6, "minute": 49}
